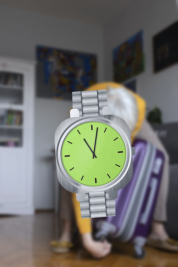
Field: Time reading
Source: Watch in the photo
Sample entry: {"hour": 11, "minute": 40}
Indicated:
{"hour": 11, "minute": 2}
